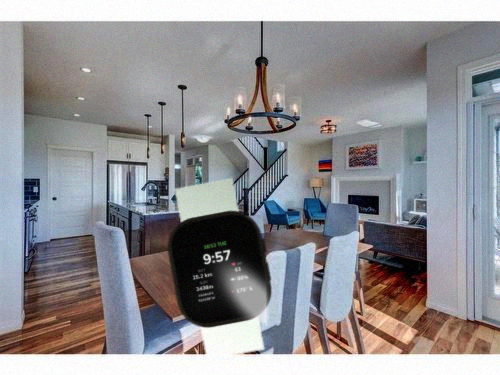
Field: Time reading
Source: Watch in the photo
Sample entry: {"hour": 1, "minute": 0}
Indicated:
{"hour": 9, "minute": 57}
